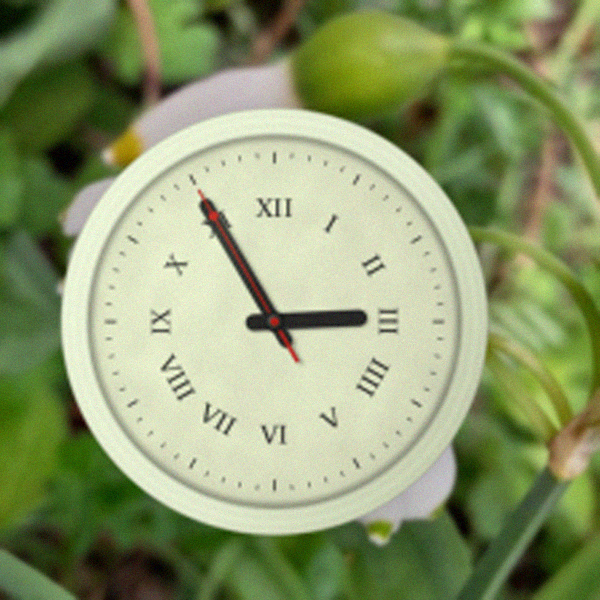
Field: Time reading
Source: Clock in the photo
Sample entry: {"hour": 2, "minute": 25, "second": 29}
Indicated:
{"hour": 2, "minute": 54, "second": 55}
